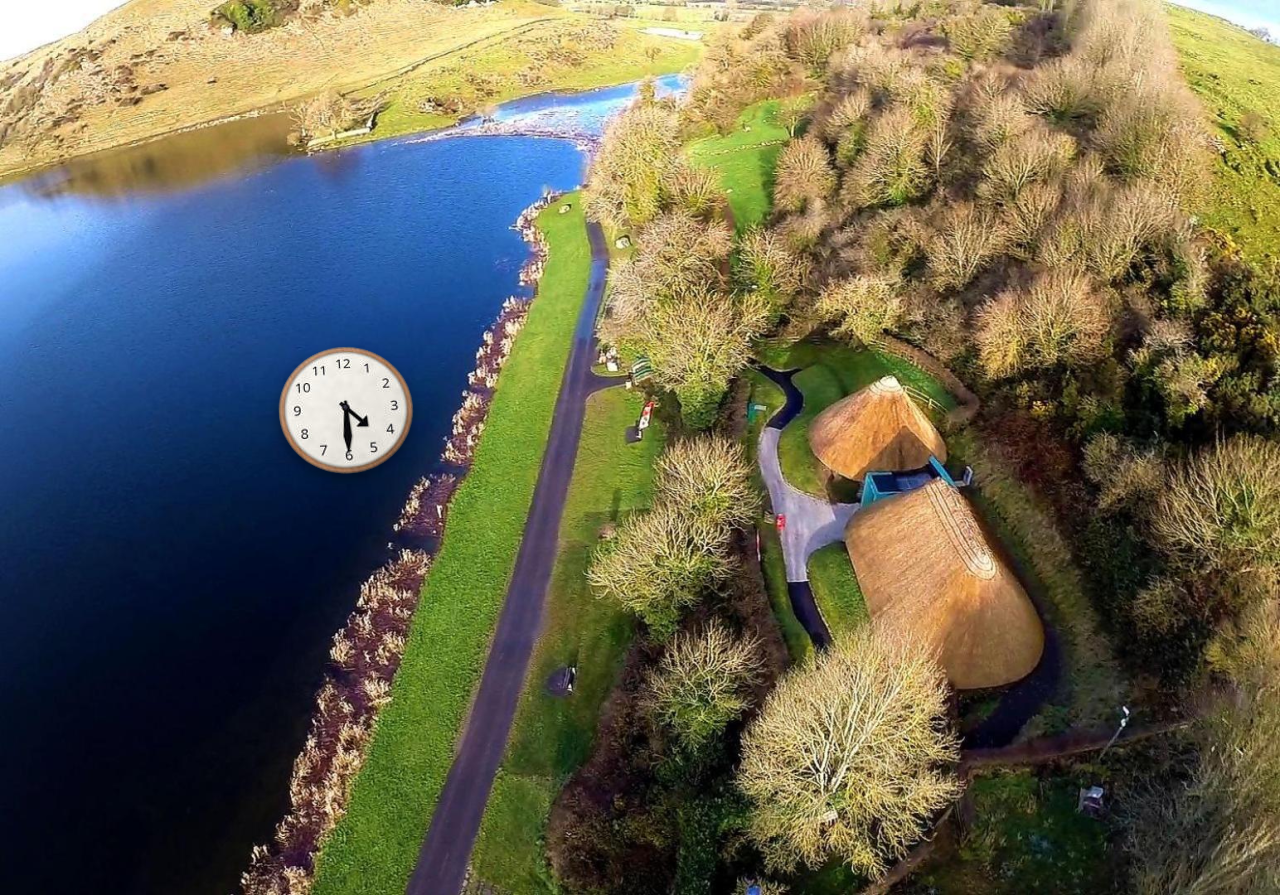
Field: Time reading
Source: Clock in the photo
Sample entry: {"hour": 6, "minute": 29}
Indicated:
{"hour": 4, "minute": 30}
